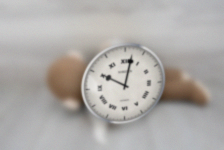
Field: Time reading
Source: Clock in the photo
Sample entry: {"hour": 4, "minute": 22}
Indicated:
{"hour": 10, "minute": 2}
